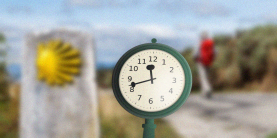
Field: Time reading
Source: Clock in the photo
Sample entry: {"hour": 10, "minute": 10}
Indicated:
{"hour": 11, "minute": 42}
